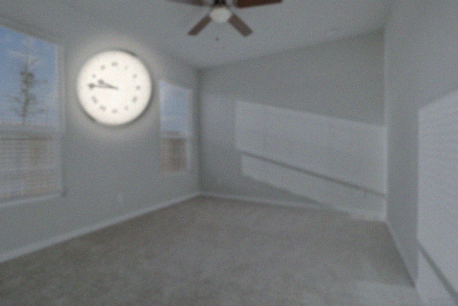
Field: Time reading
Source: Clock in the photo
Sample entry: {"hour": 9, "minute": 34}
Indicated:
{"hour": 9, "minute": 46}
